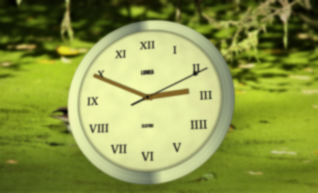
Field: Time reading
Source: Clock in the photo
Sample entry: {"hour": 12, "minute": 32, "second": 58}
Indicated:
{"hour": 2, "minute": 49, "second": 11}
